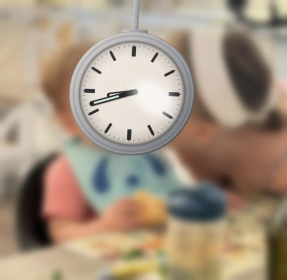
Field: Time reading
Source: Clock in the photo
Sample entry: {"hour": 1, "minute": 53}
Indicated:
{"hour": 8, "minute": 42}
